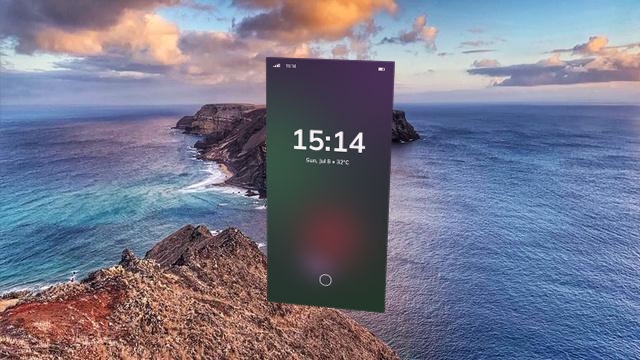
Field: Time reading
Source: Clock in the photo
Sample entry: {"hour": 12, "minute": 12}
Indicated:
{"hour": 15, "minute": 14}
